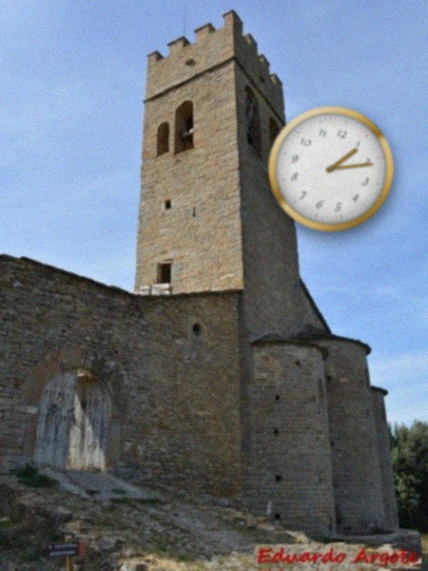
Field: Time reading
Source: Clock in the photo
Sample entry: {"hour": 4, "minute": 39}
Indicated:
{"hour": 1, "minute": 11}
